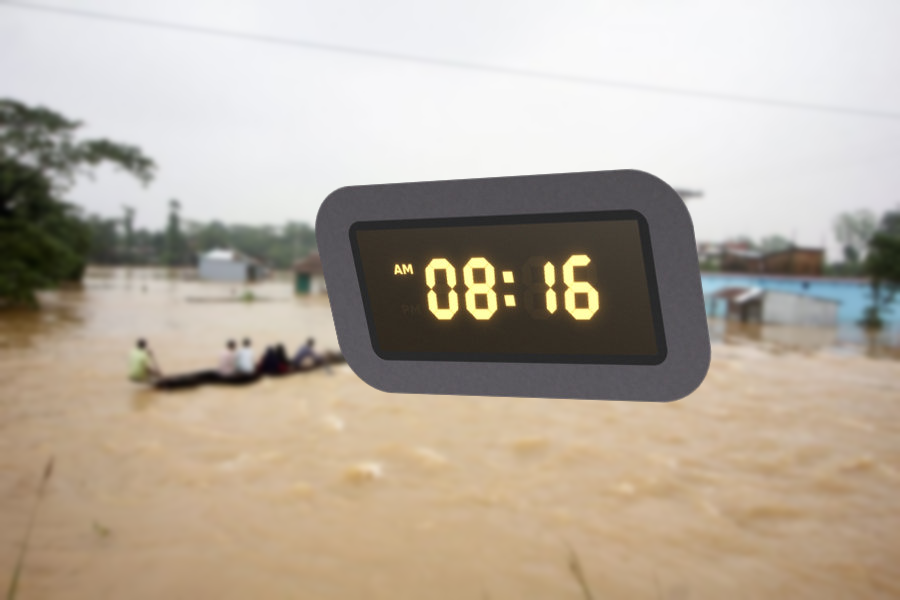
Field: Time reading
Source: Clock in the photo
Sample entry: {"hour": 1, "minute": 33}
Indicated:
{"hour": 8, "minute": 16}
